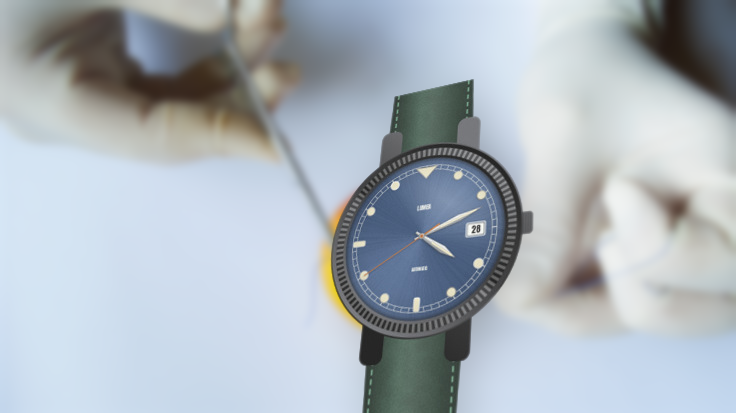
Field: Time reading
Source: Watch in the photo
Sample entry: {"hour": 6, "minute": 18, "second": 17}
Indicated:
{"hour": 4, "minute": 11, "second": 40}
